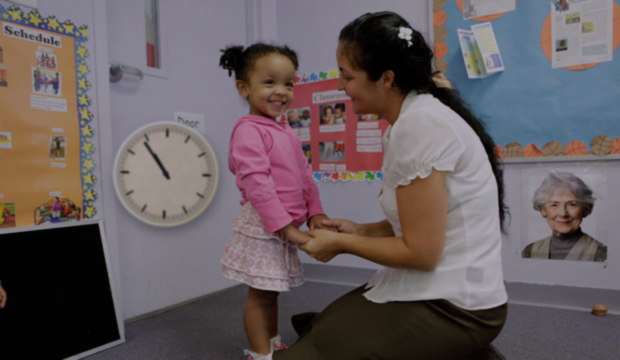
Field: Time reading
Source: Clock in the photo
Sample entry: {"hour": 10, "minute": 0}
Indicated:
{"hour": 10, "minute": 54}
